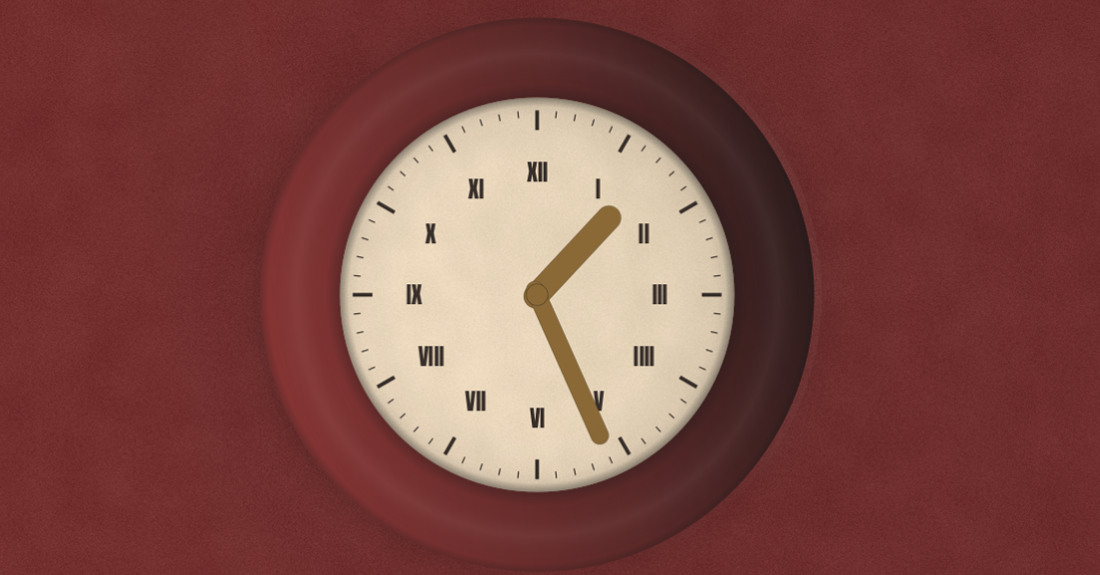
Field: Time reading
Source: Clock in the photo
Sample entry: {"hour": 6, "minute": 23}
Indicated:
{"hour": 1, "minute": 26}
